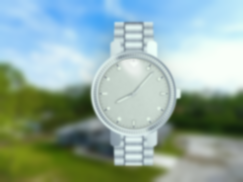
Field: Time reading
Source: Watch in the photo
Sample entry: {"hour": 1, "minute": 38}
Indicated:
{"hour": 8, "minute": 7}
